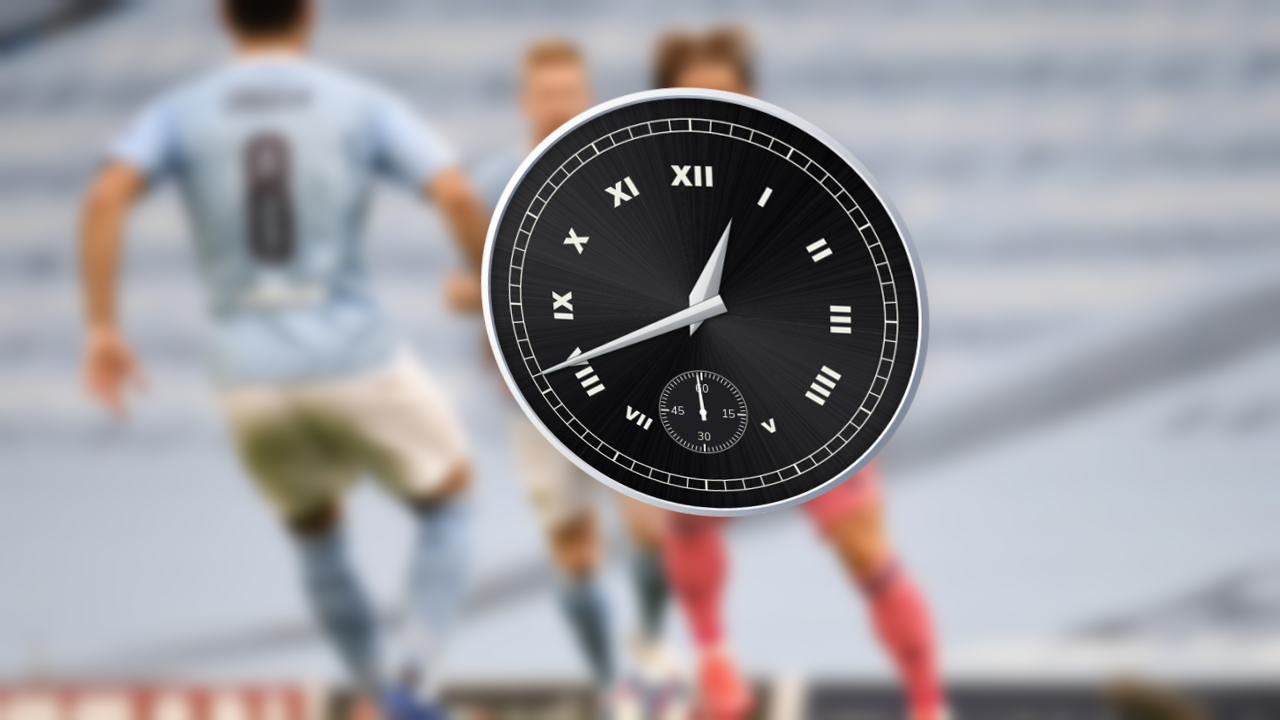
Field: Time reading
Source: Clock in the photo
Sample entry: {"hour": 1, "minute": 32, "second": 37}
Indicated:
{"hour": 12, "minute": 40, "second": 59}
